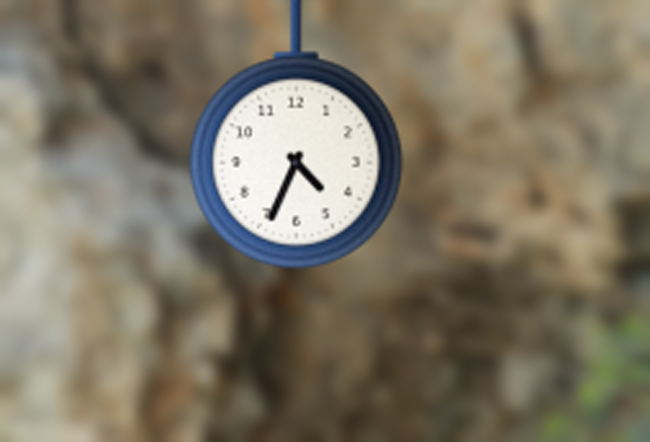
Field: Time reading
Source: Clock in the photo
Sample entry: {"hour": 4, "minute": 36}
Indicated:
{"hour": 4, "minute": 34}
